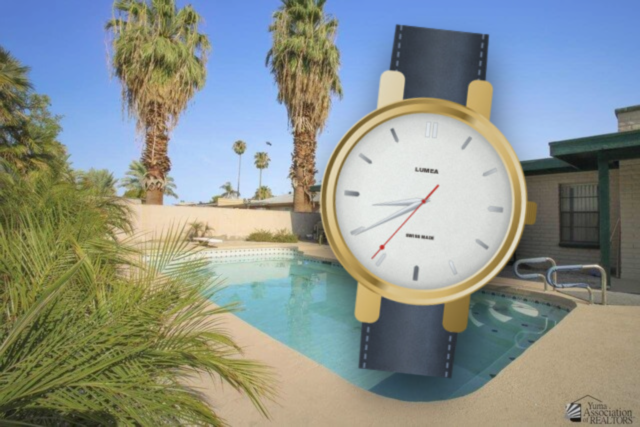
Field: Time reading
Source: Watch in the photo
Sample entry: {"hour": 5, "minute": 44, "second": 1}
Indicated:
{"hour": 8, "minute": 39, "second": 36}
